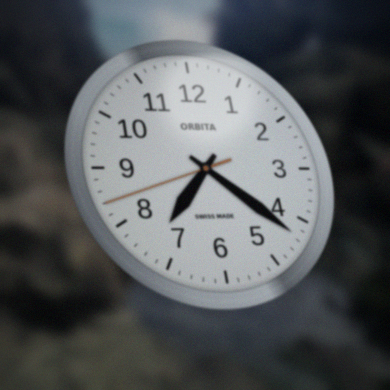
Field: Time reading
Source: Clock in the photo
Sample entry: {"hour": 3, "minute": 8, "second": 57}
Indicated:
{"hour": 7, "minute": 21, "second": 42}
